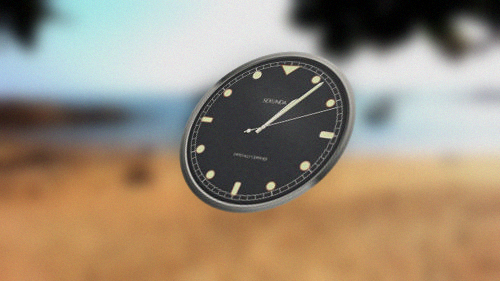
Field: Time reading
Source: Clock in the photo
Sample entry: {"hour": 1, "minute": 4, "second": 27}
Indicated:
{"hour": 1, "minute": 6, "second": 11}
